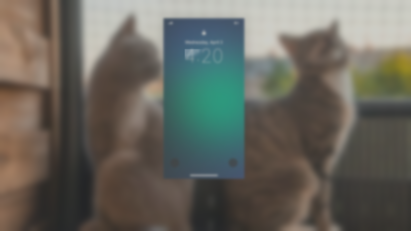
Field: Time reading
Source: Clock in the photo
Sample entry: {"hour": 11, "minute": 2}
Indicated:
{"hour": 4, "minute": 20}
